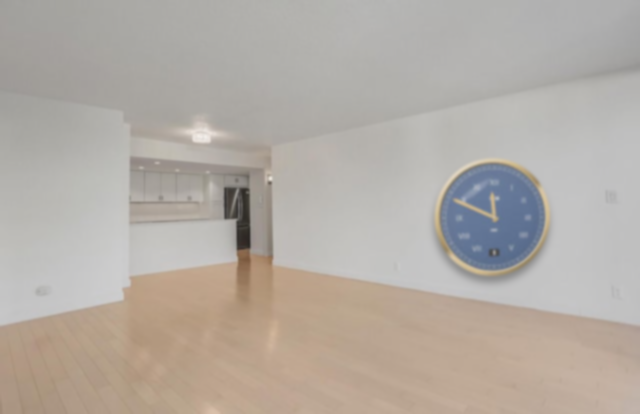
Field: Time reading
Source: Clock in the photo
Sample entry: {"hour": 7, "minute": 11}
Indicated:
{"hour": 11, "minute": 49}
